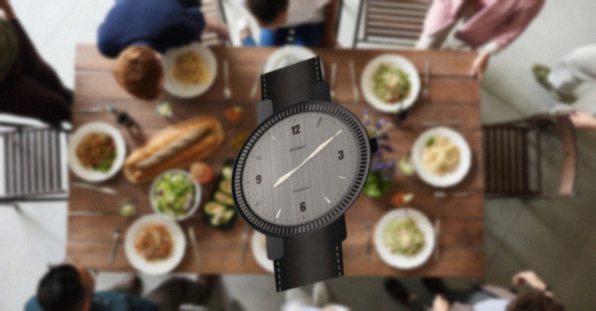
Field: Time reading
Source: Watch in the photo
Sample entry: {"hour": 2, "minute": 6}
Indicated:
{"hour": 8, "minute": 10}
